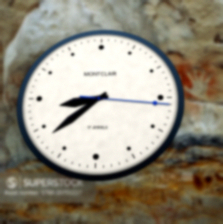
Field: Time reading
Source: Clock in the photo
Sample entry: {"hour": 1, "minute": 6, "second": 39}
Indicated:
{"hour": 8, "minute": 38, "second": 16}
